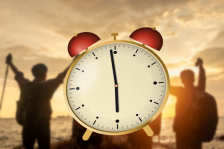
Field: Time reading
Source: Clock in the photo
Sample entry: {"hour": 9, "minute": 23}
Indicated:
{"hour": 5, "minute": 59}
